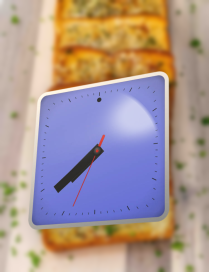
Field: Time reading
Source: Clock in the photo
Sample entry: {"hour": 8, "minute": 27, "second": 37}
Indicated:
{"hour": 7, "minute": 38, "second": 34}
